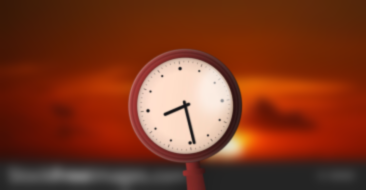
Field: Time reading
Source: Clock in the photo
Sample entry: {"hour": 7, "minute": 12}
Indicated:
{"hour": 8, "minute": 29}
